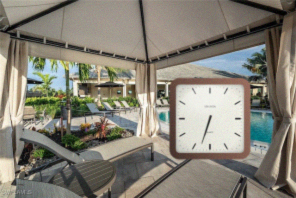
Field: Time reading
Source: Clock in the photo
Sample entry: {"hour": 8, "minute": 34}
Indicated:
{"hour": 6, "minute": 33}
